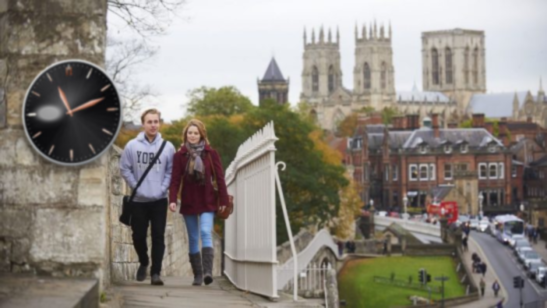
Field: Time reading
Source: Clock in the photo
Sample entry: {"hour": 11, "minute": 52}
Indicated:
{"hour": 11, "minute": 12}
